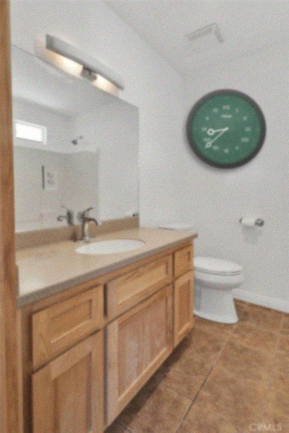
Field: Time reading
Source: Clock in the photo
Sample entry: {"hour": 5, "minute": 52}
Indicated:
{"hour": 8, "minute": 38}
